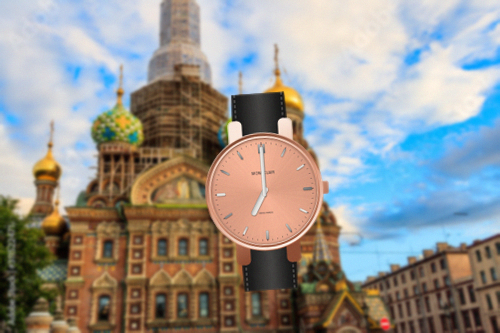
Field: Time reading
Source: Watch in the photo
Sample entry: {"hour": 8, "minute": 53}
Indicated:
{"hour": 7, "minute": 0}
